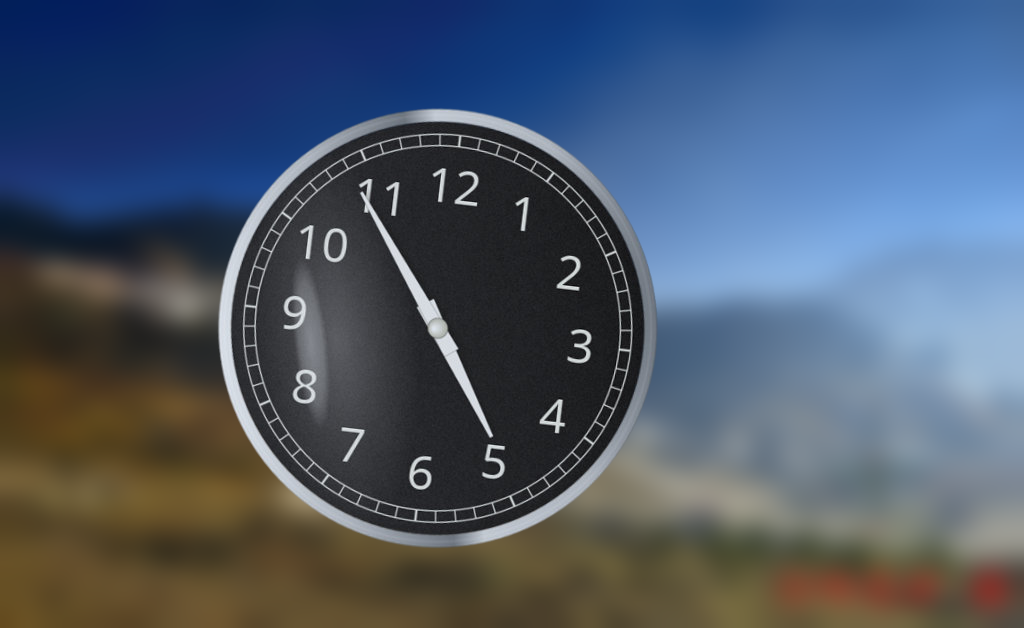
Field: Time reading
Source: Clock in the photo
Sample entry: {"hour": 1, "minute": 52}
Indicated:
{"hour": 4, "minute": 54}
